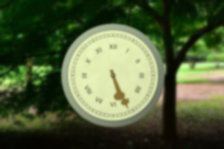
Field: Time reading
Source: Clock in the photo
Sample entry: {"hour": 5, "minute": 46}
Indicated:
{"hour": 5, "minute": 26}
